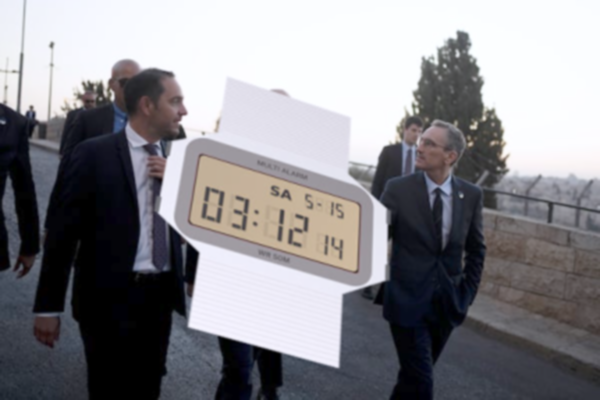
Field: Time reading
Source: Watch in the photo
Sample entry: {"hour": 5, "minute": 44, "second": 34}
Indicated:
{"hour": 3, "minute": 12, "second": 14}
